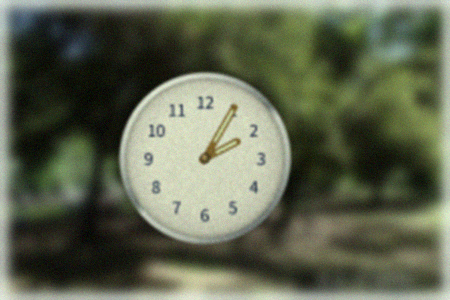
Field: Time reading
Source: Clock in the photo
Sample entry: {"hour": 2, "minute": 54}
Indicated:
{"hour": 2, "minute": 5}
